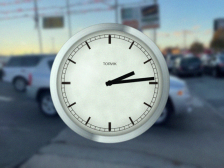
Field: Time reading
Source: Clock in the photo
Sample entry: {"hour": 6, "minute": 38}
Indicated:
{"hour": 2, "minute": 14}
